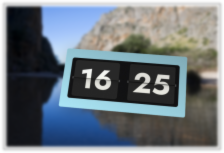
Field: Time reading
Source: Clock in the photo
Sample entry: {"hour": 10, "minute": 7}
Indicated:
{"hour": 16, "minute": 25}
